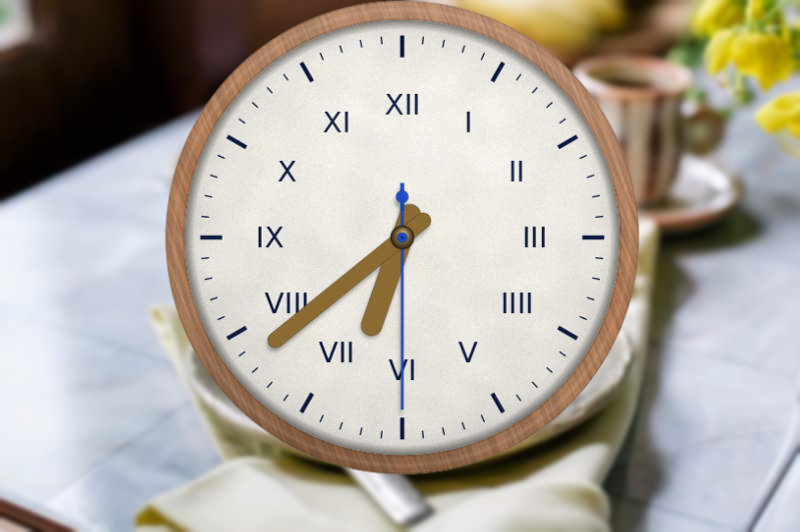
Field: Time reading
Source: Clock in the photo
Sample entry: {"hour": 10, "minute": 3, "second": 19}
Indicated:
{"hour": 6, "minute": 38, "second": 30}
